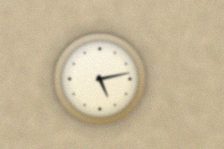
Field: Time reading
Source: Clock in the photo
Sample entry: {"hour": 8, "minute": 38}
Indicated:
{"hour": 5, "minute": 13}
